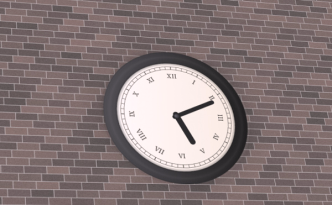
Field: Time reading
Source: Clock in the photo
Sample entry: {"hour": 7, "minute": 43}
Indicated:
{"hour": 5, "minute": 11}
